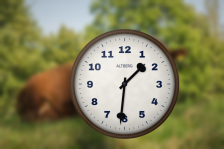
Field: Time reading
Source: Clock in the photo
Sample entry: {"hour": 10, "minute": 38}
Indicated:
{"hour": 1, "minute": 31}
